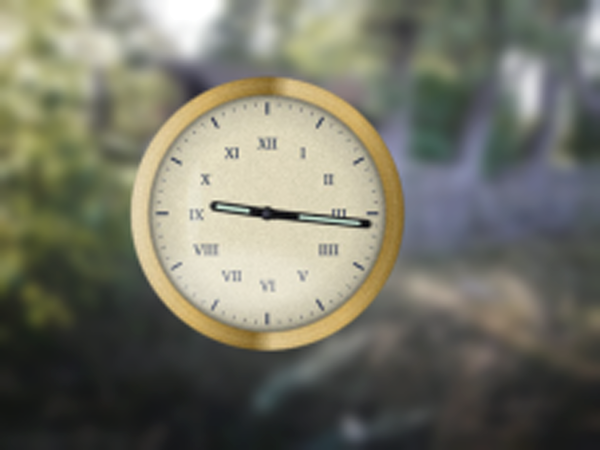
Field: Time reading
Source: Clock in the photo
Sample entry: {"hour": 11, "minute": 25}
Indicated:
{"hour": 9, "minute": 16}
